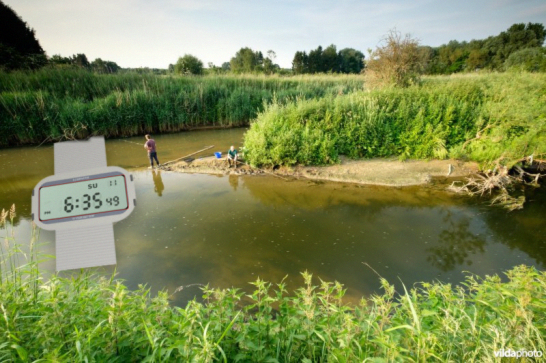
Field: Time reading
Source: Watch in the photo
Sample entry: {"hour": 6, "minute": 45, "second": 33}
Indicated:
{"hour": 6, "minute": 35, "second": 49}
